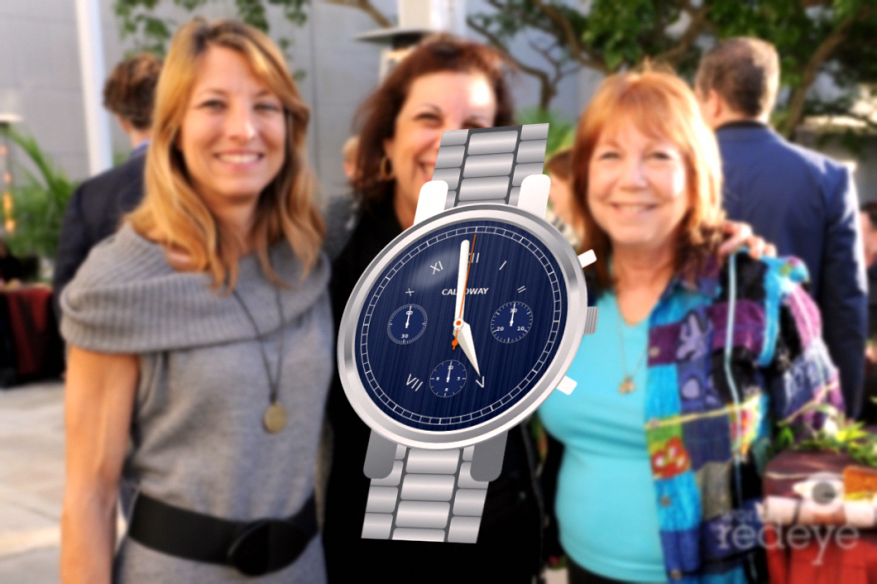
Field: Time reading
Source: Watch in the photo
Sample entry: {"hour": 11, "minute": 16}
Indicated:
{"hour": 4, "minute": 59}
